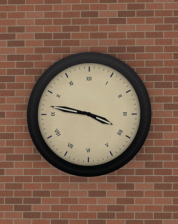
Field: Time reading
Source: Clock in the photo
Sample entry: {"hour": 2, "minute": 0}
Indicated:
{"hour": 3, "minute": 47}
